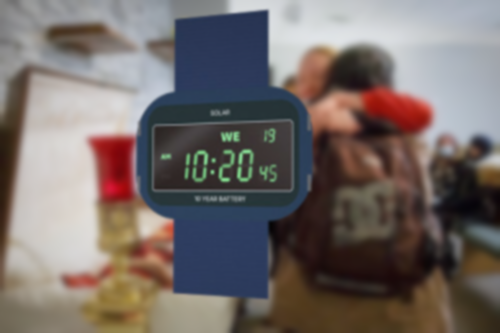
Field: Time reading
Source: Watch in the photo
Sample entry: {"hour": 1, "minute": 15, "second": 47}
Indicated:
{"hour": 10, "minute": 20, "second": 45}
